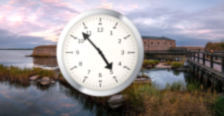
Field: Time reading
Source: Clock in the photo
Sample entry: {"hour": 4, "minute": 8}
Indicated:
{"hour": 4, "minute": 53}
